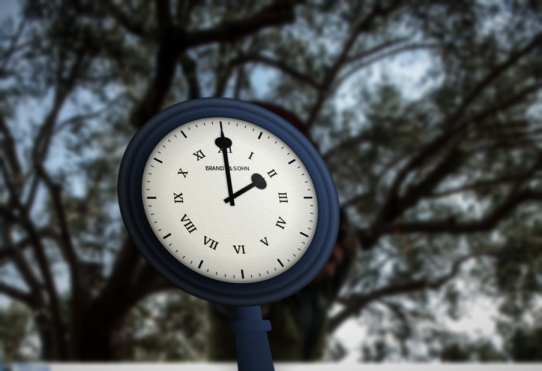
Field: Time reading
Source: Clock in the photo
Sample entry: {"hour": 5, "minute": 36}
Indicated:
{"hour": 2, "minute": 0}
